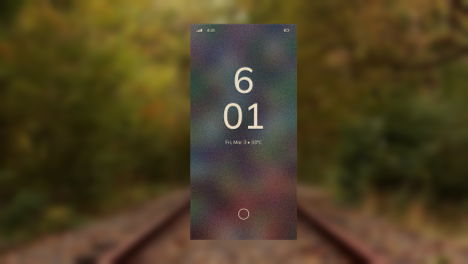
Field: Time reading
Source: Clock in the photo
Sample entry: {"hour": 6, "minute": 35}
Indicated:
{"hour": 6, "minute": 1}
